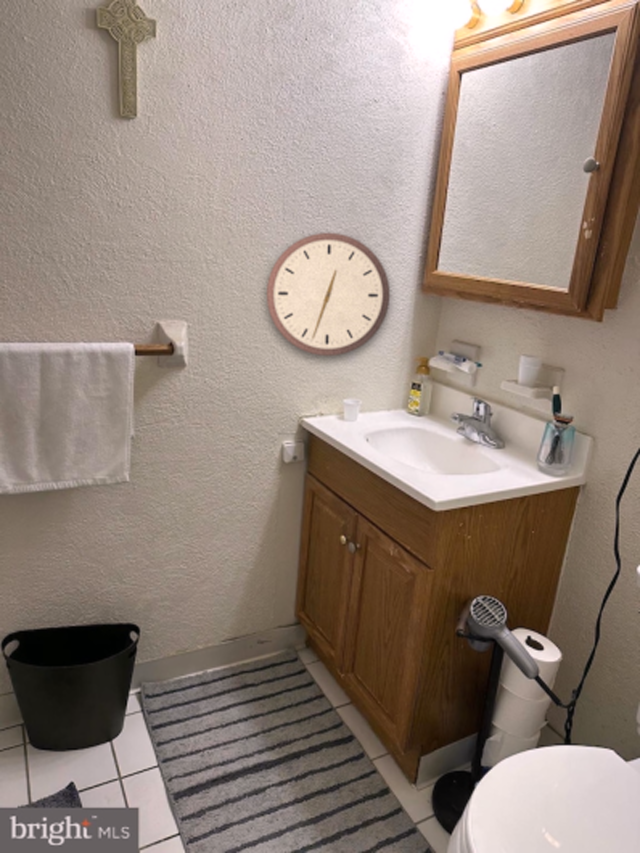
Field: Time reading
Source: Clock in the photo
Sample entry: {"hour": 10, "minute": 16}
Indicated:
{"hour": 12, "minute": 33}
